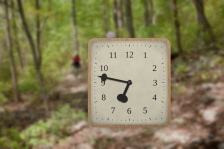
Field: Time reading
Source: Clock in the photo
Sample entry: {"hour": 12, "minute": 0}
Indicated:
{"hour": 6, "minute": 47}
